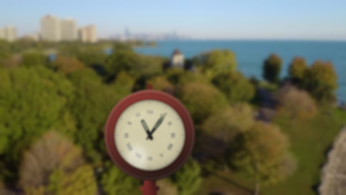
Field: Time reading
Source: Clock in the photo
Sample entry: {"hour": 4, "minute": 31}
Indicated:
{"hour": 11, "minute": 6}
